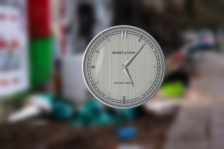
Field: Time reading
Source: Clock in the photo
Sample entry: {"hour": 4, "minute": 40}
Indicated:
{"hour": 5, "minute": 7}
